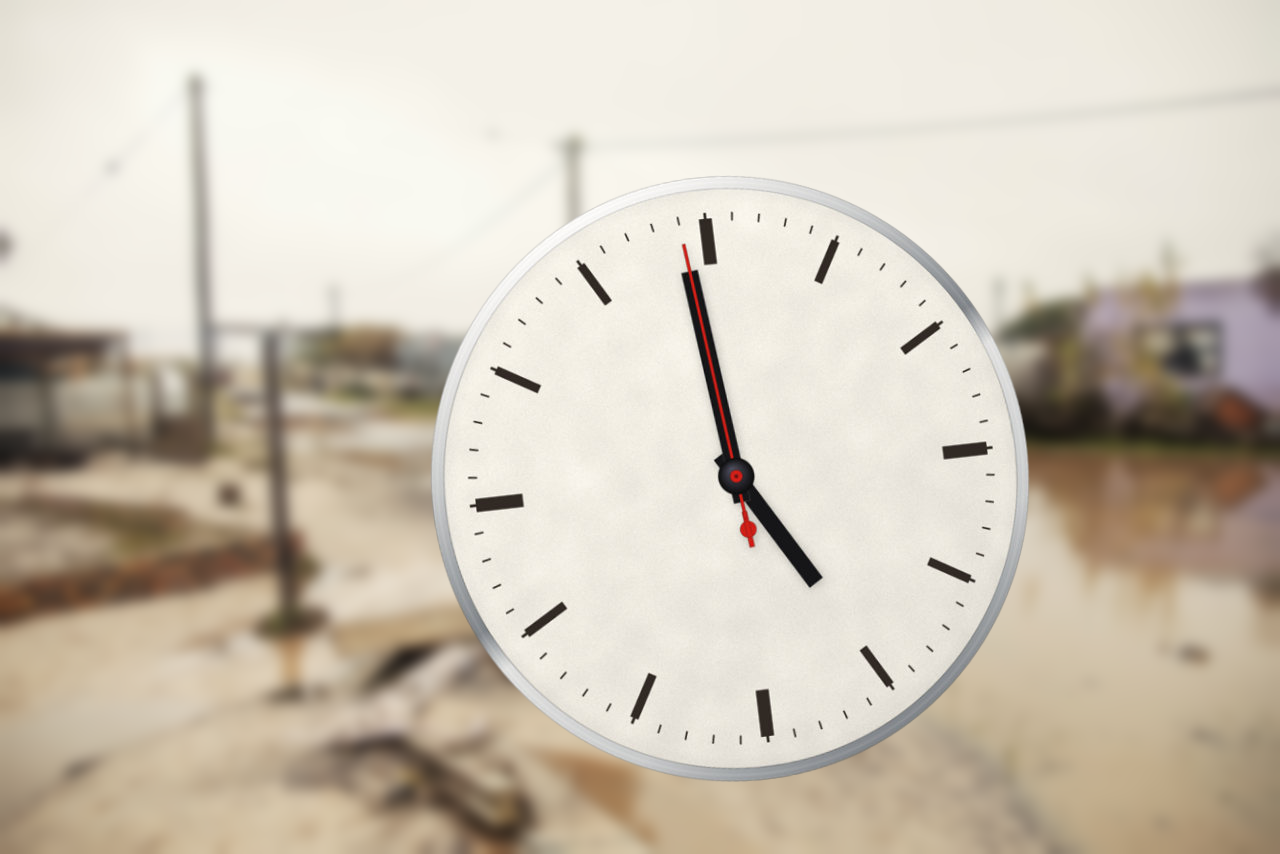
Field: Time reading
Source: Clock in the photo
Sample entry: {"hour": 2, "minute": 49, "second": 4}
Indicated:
{"hour": 4, "minute": 58, "second": 59}
